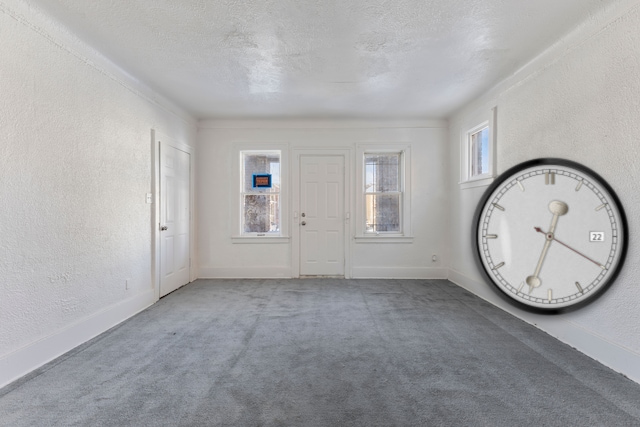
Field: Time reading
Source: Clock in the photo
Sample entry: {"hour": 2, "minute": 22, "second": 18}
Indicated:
{"hour": 12, "minute": 33, "second": 20}
